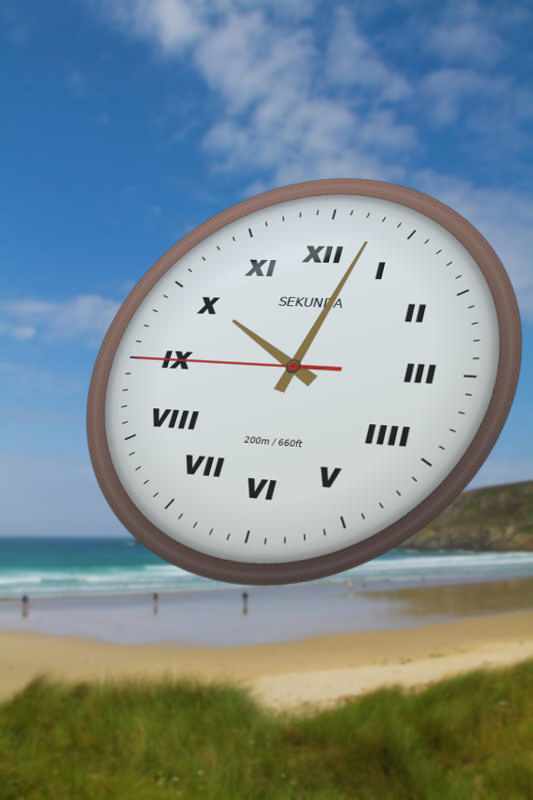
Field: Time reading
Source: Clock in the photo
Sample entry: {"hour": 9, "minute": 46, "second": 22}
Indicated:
{"hour": 10, "minute": 2, "second": 45}
